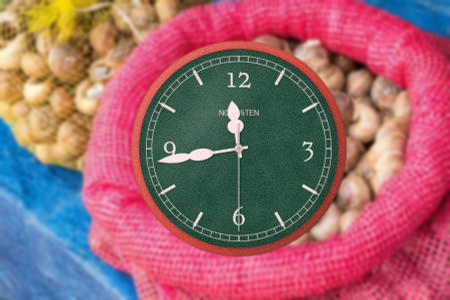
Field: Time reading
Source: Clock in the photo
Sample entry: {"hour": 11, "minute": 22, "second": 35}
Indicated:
{"hour": 11, "minute": 43, "second": 30}
